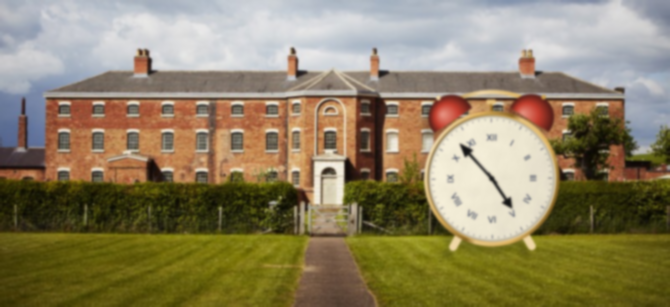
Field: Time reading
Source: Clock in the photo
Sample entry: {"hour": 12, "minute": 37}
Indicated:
{"hour": 4, "minute": 53}
